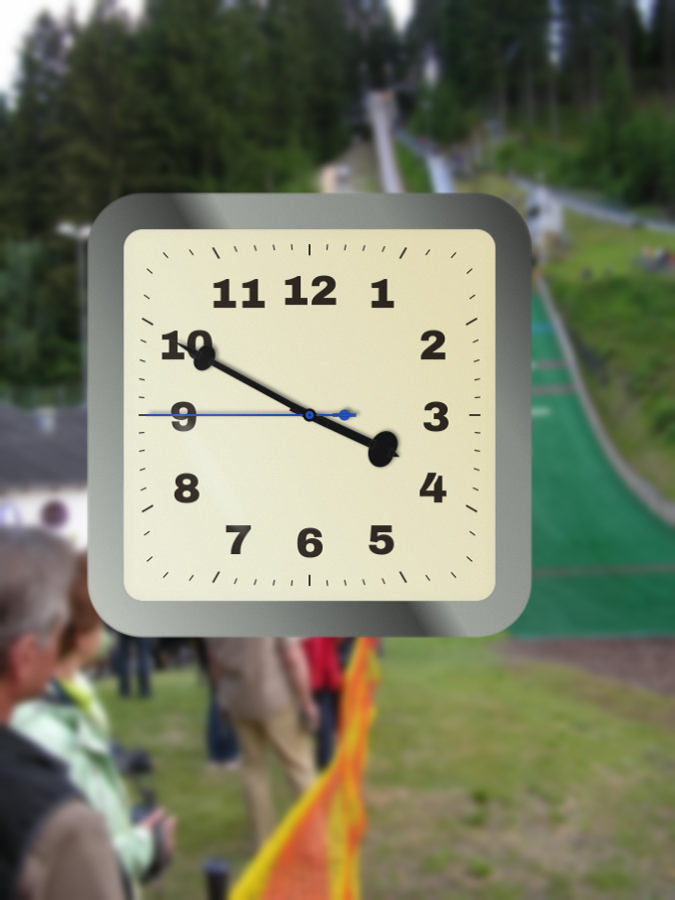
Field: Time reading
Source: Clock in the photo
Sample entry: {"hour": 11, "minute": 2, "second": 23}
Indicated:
{"hour": 3, "minute": 49, "second": 45}
